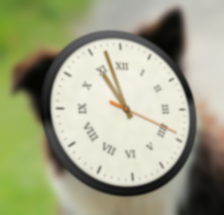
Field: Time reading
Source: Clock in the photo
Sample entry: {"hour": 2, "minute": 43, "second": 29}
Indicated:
{"hour": 10, "minute": 57, "second": 19}
